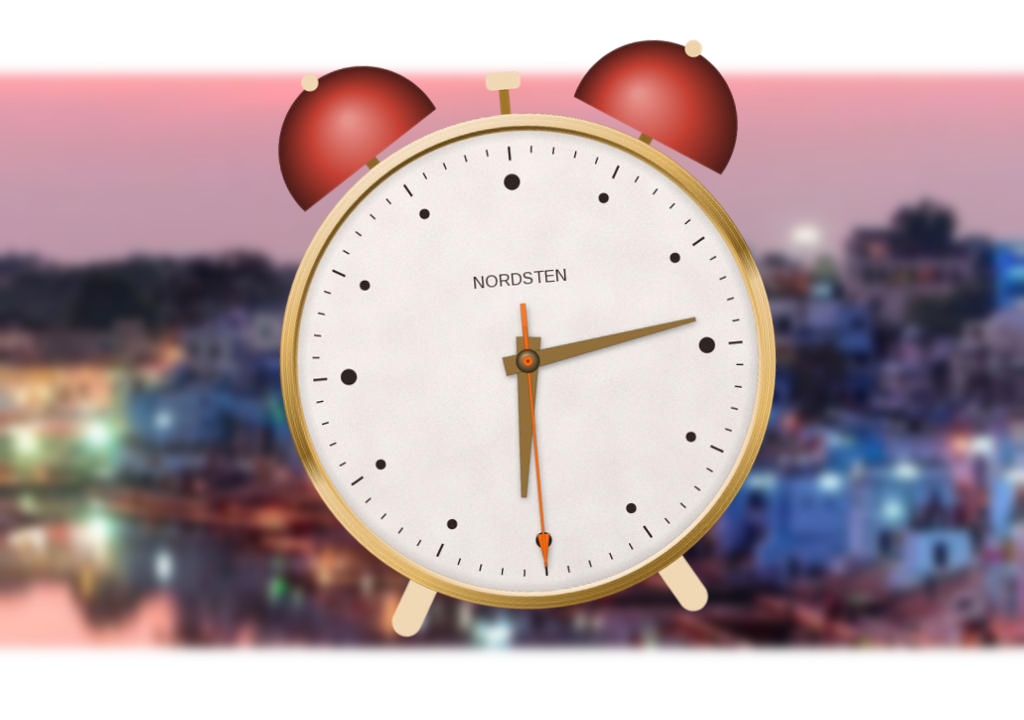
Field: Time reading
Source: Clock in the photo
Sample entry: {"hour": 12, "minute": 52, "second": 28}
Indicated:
{"hour": 6, "minute": 13, "second": 30}
